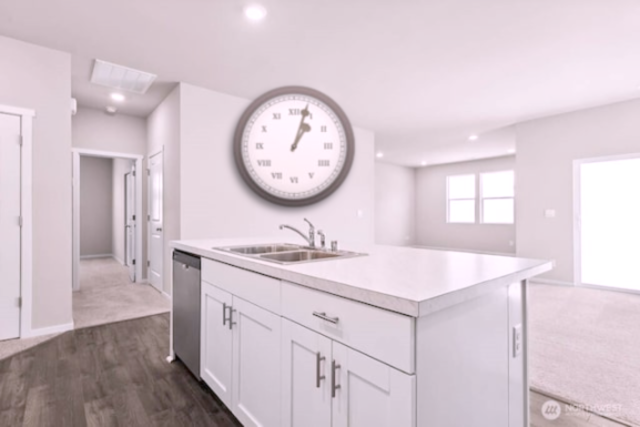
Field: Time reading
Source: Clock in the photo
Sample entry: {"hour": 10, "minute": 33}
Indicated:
{"hour": 1, "minute": 3}
